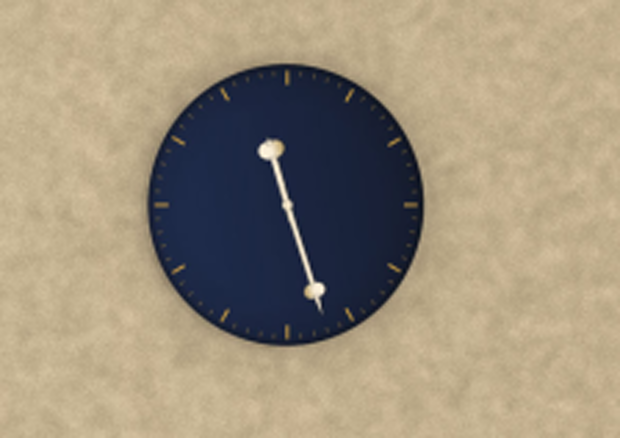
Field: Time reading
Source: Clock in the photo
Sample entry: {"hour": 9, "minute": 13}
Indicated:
{"hour": 11, "minute": 27}
